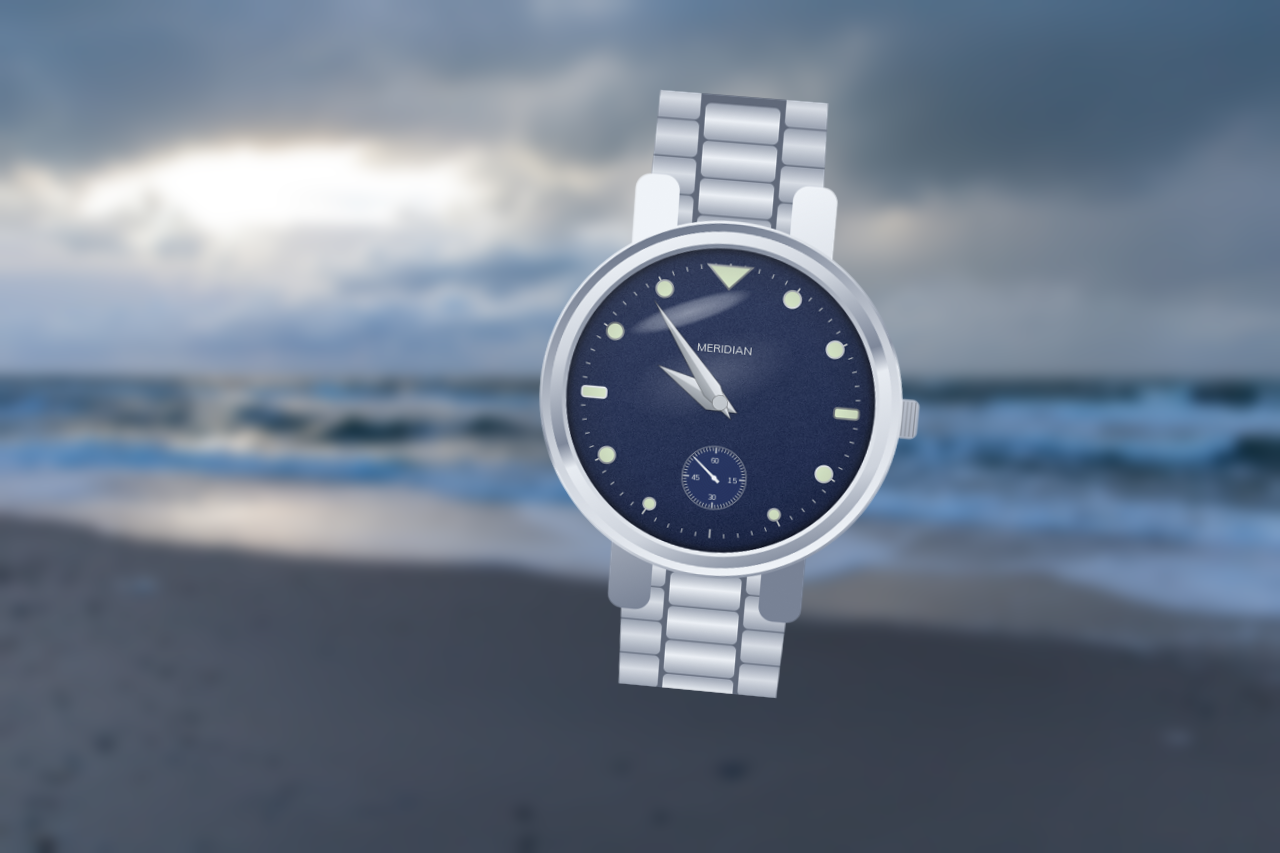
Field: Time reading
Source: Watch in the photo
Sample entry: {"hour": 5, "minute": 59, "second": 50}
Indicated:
{"hour": 9, "minute": 53, "second": 52}
